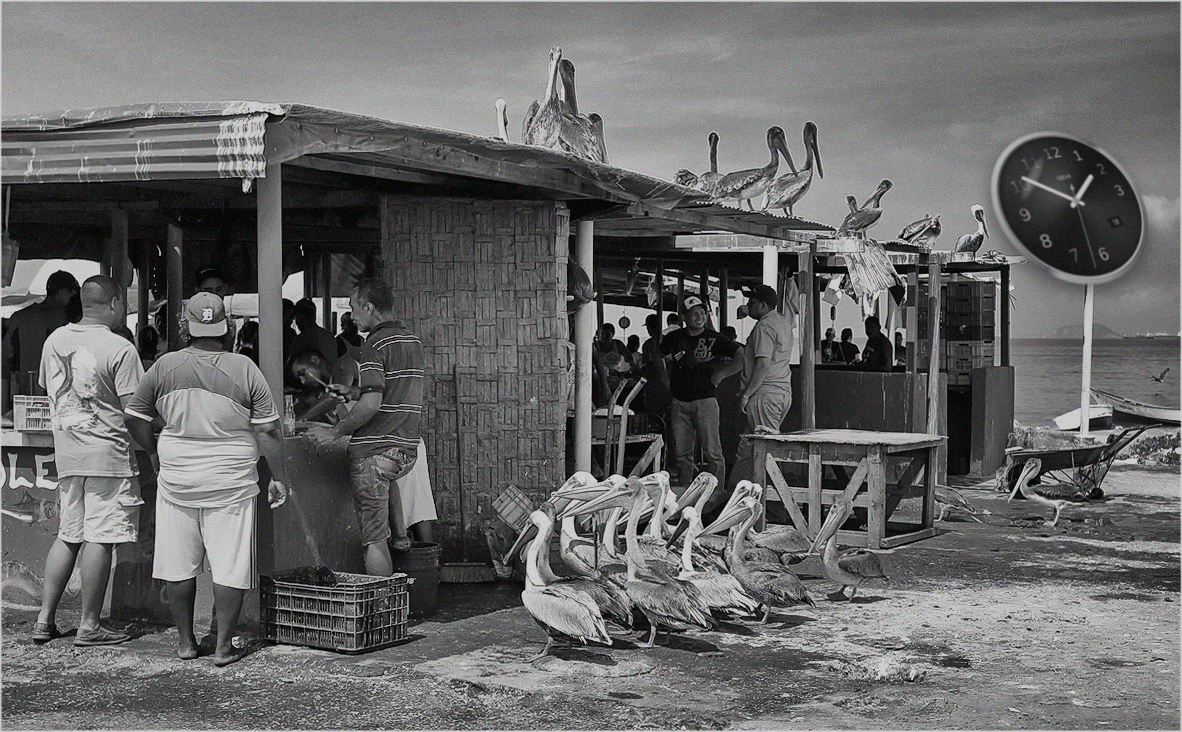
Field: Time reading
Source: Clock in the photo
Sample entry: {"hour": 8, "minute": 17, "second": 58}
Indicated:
{"hour": 1, "minute": 51, "second": 32}
